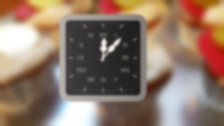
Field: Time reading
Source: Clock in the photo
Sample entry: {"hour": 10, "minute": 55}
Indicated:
{"hour": 12, "minute": 7}
